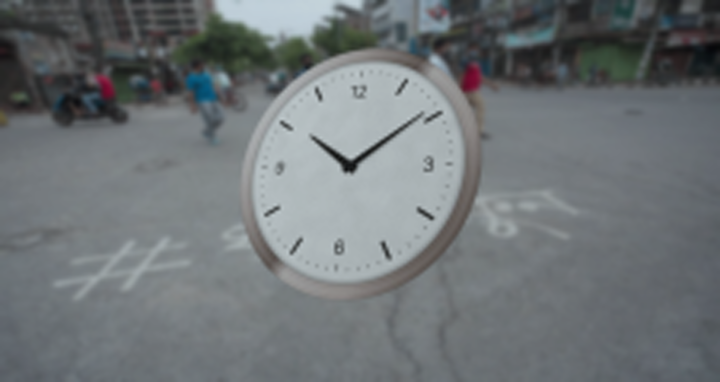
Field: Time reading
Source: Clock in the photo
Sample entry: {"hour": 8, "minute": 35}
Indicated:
{"hour": 10, "minute": 9}
